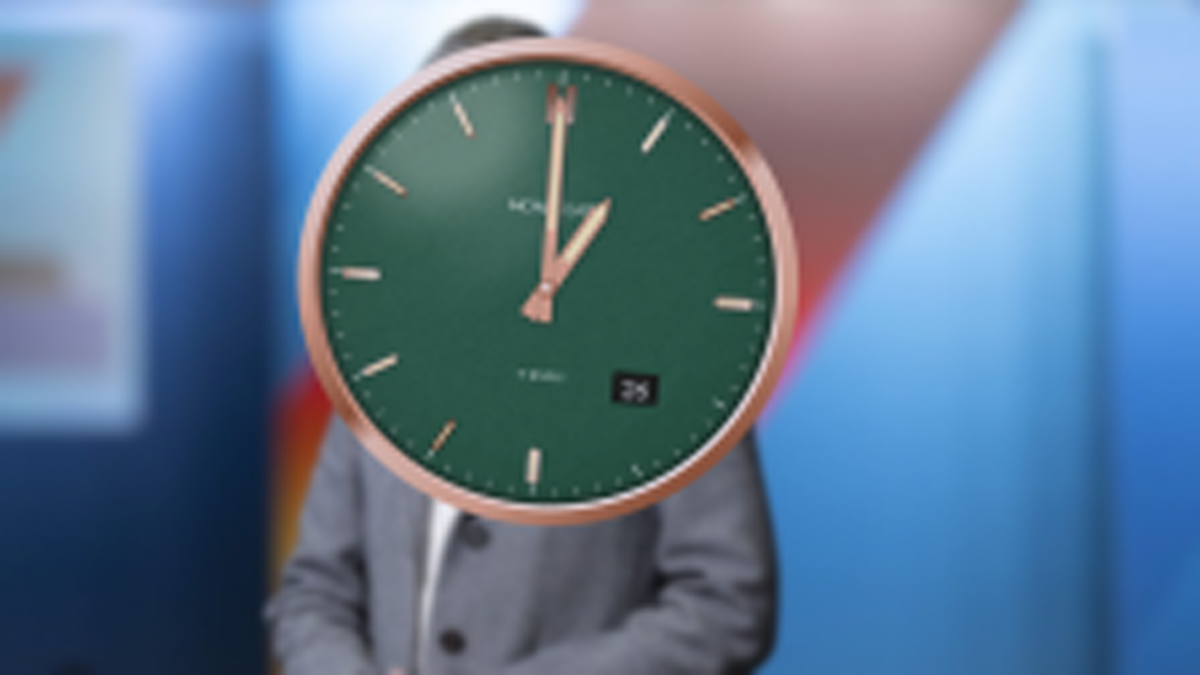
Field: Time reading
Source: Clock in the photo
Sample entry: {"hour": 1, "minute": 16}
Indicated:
{"hour": 1, "minute": 0}
